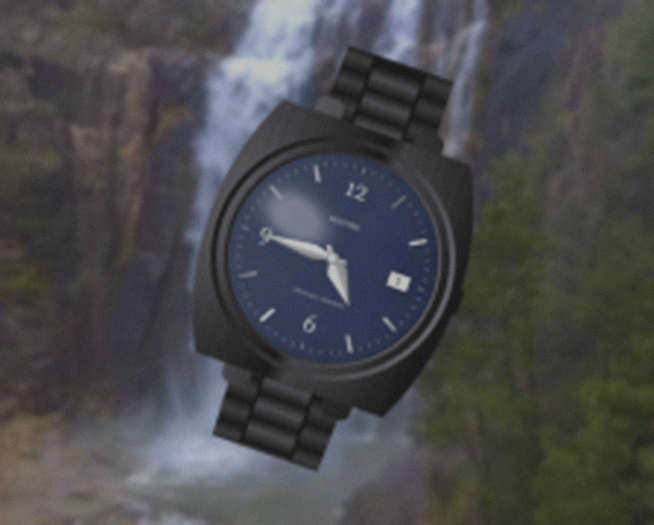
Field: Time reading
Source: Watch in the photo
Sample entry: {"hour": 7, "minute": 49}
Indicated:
{"hour": 4, "minute": 45}
